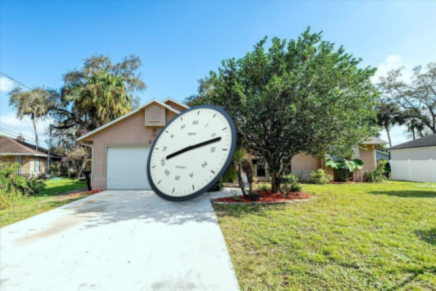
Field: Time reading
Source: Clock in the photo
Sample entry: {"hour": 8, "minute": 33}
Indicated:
{"hour": 8, "minute": 12}
